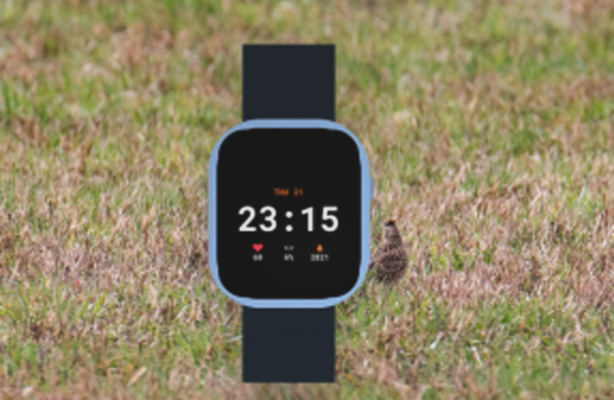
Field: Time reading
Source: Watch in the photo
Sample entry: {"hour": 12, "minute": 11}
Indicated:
{"hour": 23, "minute": 15}
